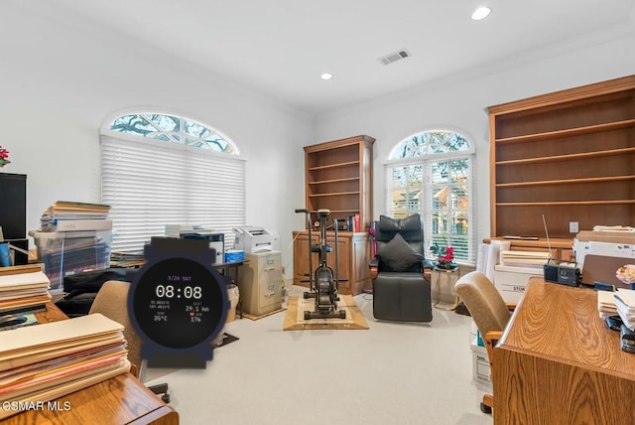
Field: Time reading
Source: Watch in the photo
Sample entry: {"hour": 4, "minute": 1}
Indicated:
{"hour": 8, "minute": 8}
